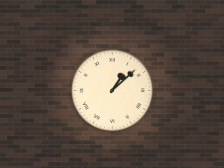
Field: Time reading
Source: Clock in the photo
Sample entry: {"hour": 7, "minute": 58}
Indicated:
{"hour": 1, "minute": 8}
